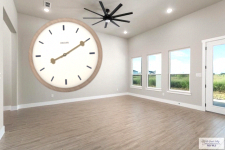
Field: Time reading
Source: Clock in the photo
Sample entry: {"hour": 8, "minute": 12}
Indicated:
{"hour": 8, "minute": 10}
